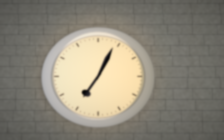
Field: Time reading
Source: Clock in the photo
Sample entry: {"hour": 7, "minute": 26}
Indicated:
{"hour": 7, "minute": 4}
